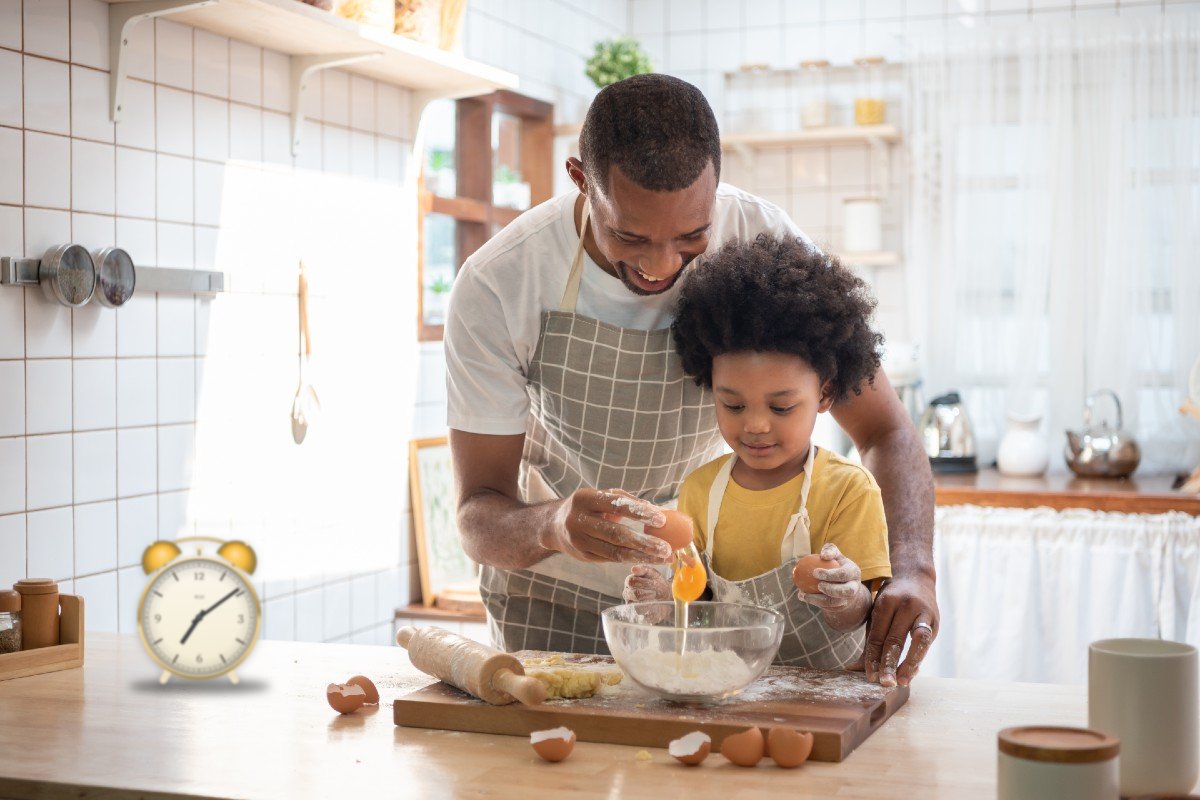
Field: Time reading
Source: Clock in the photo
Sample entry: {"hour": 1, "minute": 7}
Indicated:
{"hour": 7, "minute": 9}
